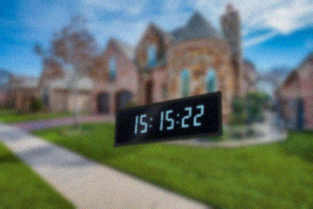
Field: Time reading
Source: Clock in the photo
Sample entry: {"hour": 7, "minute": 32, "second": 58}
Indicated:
{"hour": 15, "minute": 15, "second": 22}
